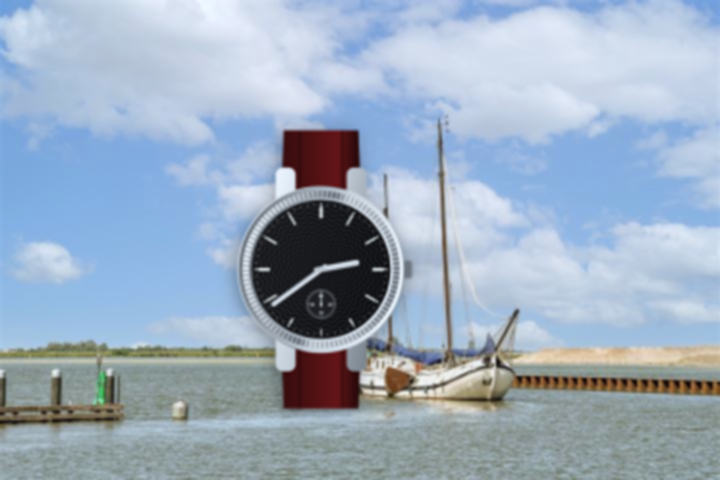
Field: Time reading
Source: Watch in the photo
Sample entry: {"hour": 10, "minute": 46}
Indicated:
{"hour": 2, "minute": 39}
